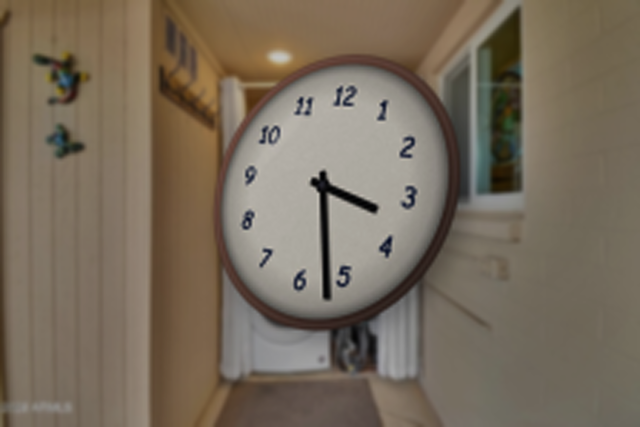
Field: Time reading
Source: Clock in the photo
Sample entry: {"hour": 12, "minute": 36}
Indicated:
{"hour": 3, "minute": 27}
